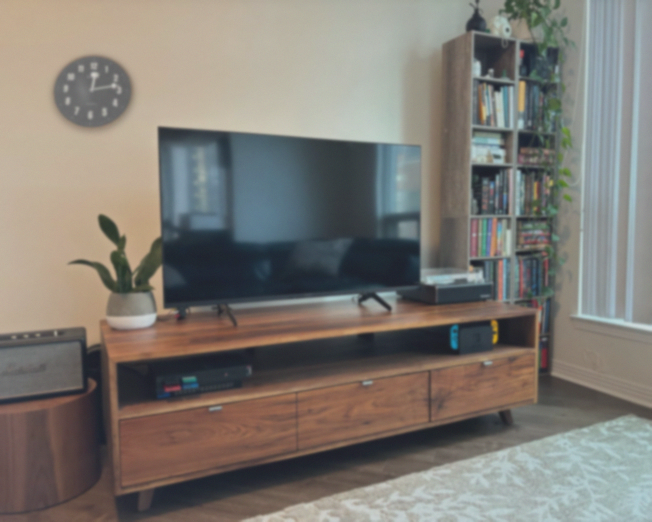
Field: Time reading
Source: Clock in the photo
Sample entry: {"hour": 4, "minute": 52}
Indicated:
{"hour": 12, "minute": 13}
